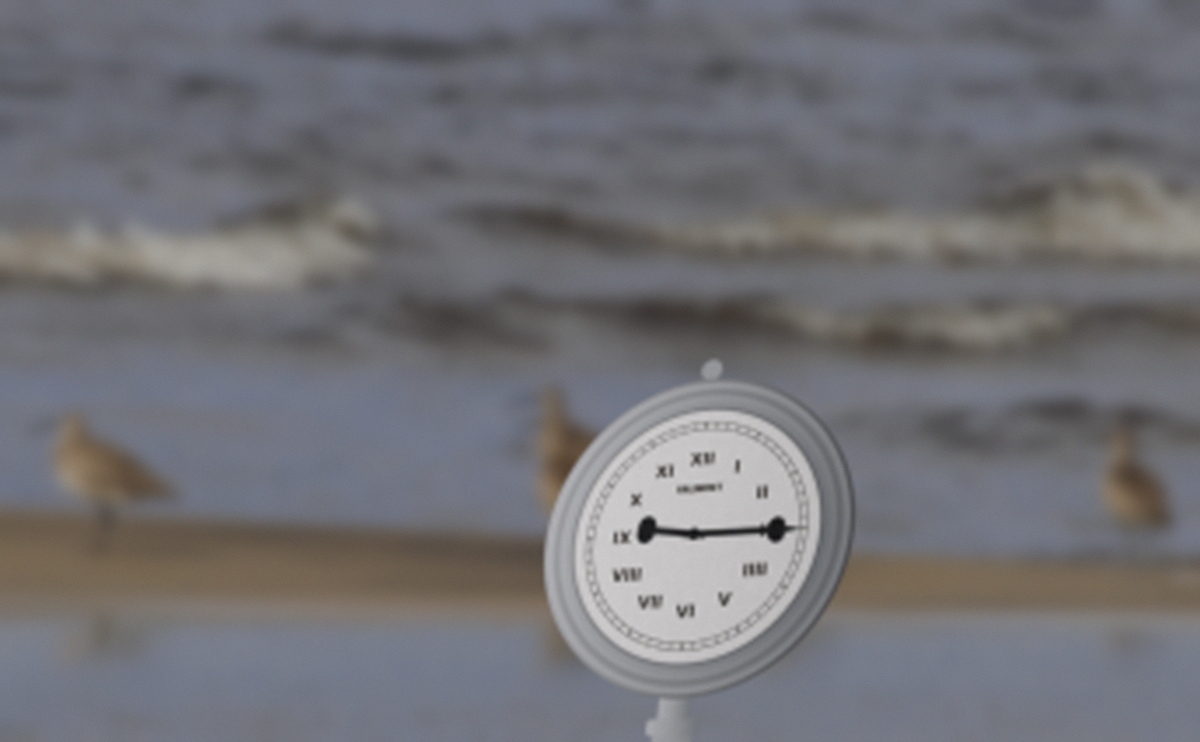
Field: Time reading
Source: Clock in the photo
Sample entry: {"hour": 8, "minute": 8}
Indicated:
{"hour": 9, "minute": 15}
